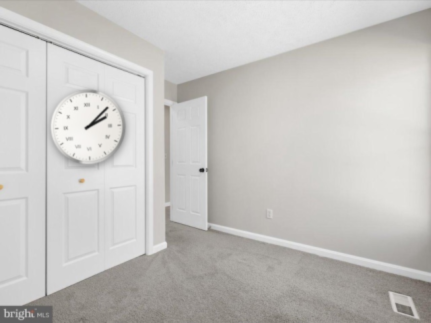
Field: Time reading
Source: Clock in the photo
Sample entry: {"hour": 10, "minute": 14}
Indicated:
{"hour": 2, "minute": 8}
